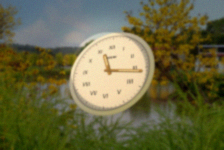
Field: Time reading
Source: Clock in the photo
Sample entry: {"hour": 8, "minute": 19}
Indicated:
{"hour": 11, "minute": 16}
